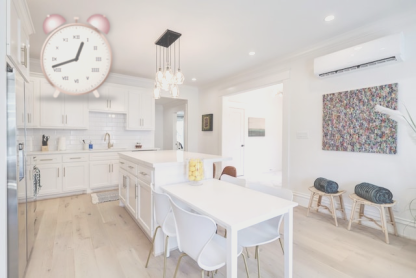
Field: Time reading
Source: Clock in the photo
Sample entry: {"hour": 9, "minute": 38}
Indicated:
{"hour": 12, "minute": 42}
